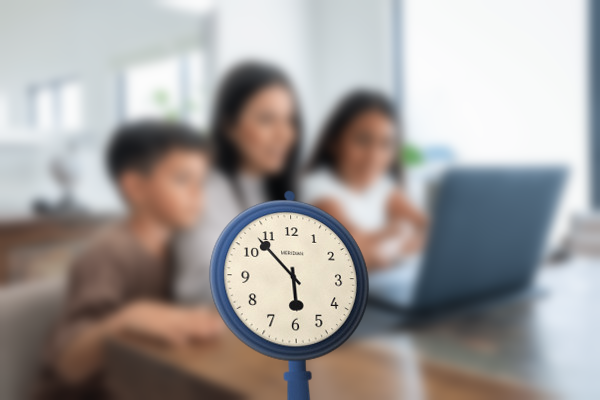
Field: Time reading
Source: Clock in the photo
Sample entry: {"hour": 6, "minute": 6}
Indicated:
{"hour": 5, "minute": 53}
